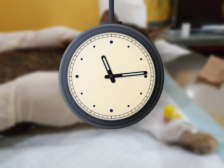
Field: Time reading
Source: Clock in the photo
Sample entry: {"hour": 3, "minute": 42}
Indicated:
{"hour": 11, "minute": 14}
